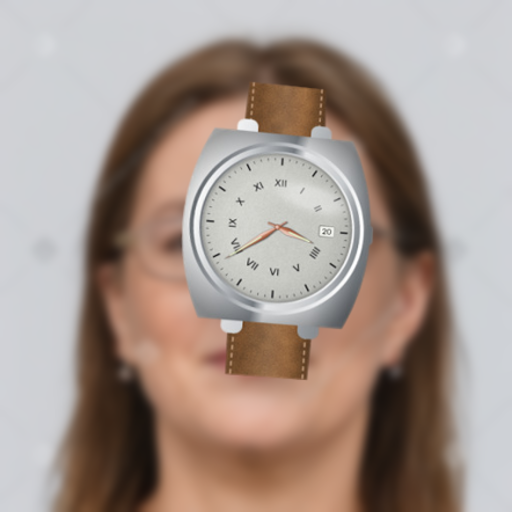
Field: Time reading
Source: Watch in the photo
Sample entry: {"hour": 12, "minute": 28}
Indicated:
{"hour": 3, "minute": 39}
